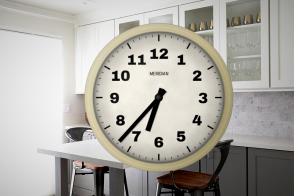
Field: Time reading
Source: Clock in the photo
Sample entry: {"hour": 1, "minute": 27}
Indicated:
{"hour": 6, "minute": 37}
